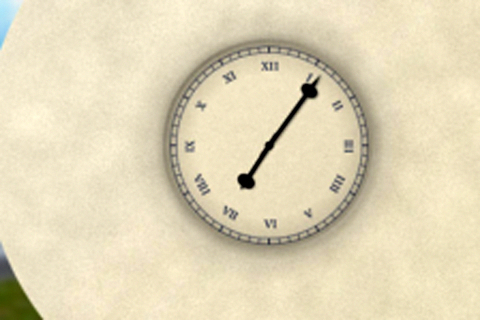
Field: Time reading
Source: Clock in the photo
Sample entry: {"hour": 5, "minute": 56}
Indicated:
{"hour": 7, "minute": 6}
